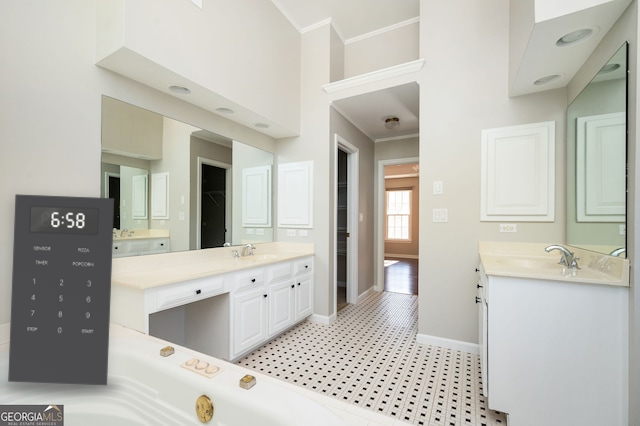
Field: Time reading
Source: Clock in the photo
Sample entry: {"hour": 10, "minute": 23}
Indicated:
{"hour": 6, "minute": 58}
